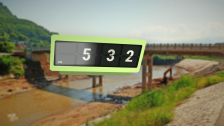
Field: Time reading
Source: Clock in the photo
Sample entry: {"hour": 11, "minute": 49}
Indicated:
{"hour": 5, "minute": 32}
